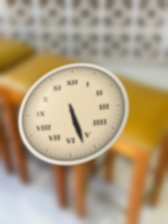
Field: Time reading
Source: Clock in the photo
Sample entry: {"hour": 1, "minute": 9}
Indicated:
{"hour": 5, "minute": 27}
